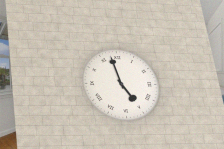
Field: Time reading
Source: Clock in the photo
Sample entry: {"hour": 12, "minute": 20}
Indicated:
{"hour": 4, "minute": 58}
